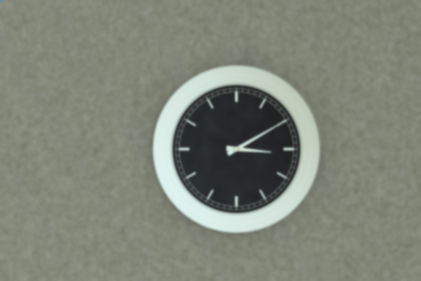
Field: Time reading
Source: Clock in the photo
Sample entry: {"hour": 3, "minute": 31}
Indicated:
{"hour": 3, "minute": 10}
